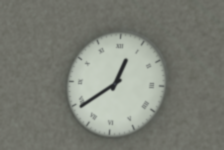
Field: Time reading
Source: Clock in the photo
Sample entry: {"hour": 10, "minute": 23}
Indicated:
{"hour": 12, "minute": 39}
